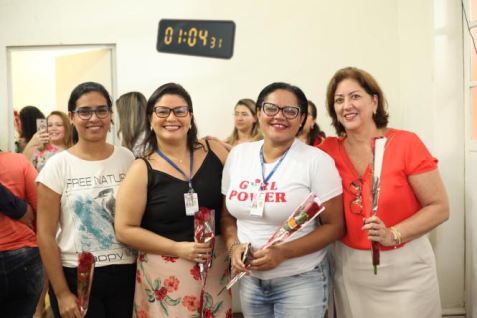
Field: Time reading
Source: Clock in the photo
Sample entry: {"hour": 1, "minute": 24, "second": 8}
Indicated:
{"hour": 1, "minute": 4, "second": 31}
